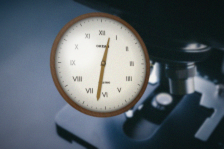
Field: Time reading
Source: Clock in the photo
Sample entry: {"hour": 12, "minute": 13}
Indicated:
{"hour": 12, "minute": 32}
